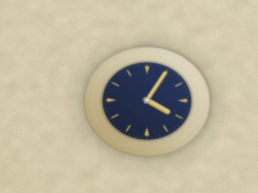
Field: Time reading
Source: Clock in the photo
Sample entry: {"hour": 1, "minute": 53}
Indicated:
{"hour": 4, "minute": 5}
